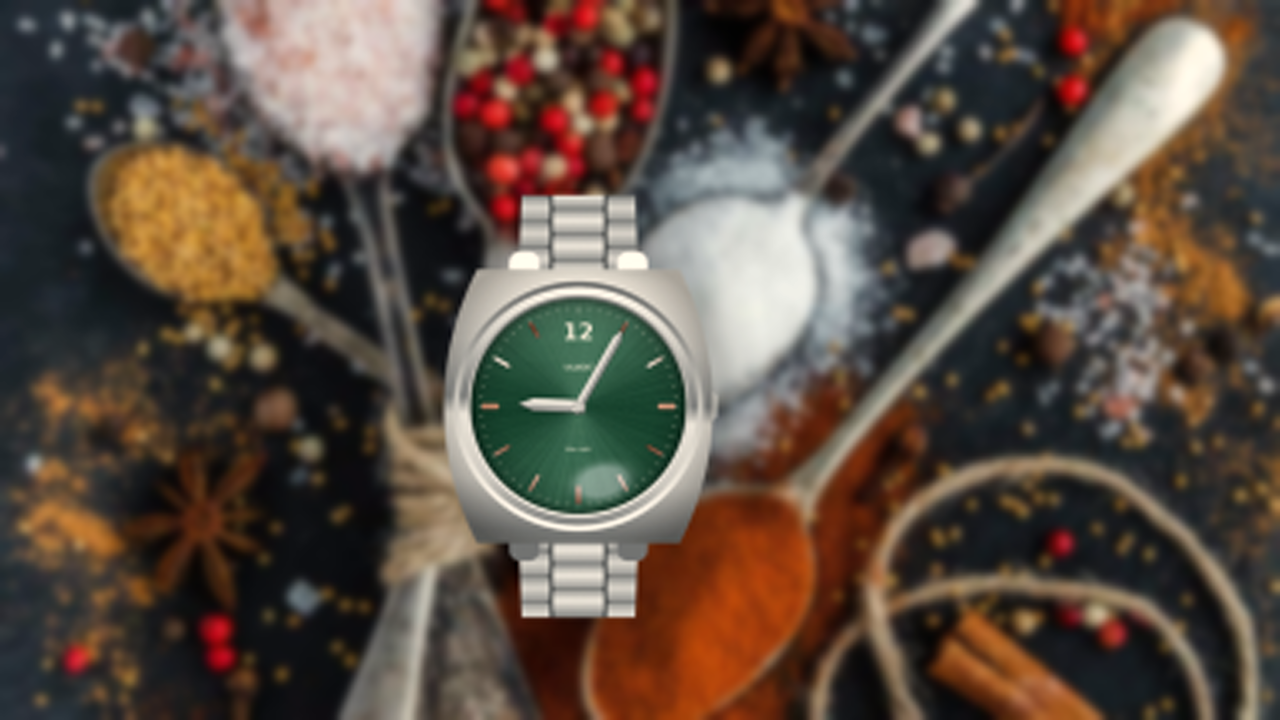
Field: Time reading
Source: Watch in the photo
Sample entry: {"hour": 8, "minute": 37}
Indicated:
{"hour": 9, "minute": 5}
